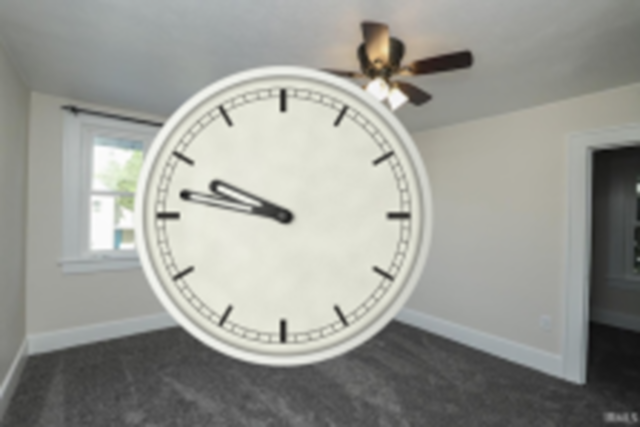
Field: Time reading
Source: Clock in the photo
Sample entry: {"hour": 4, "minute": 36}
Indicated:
{"hour": 9, "minute": 47}
